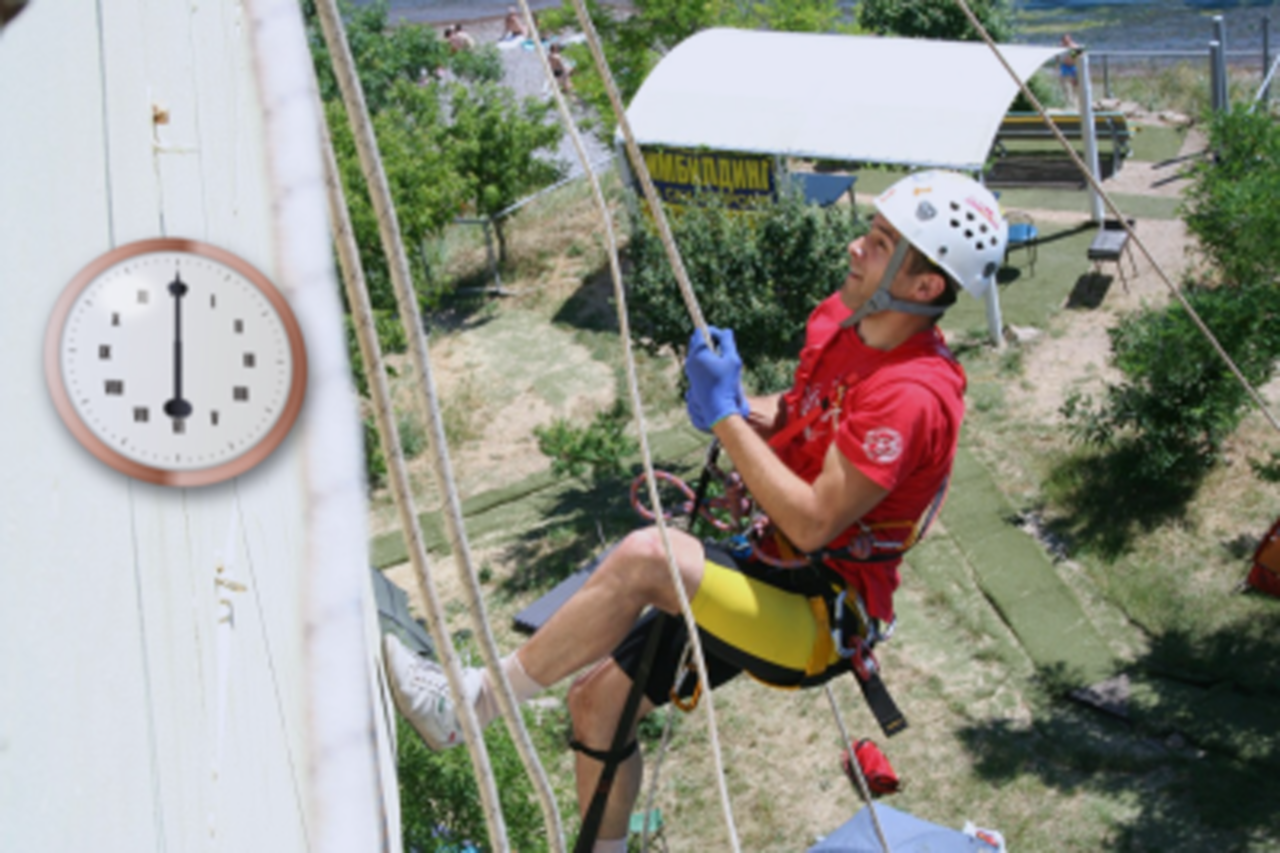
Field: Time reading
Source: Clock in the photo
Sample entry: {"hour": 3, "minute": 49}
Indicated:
{"hour": 6, "minute": 0}
